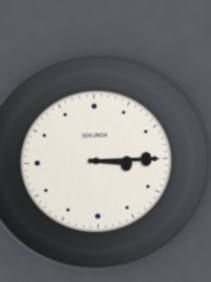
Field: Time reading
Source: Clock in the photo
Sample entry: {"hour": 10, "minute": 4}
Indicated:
{"hour": 3, "minute": 15}
